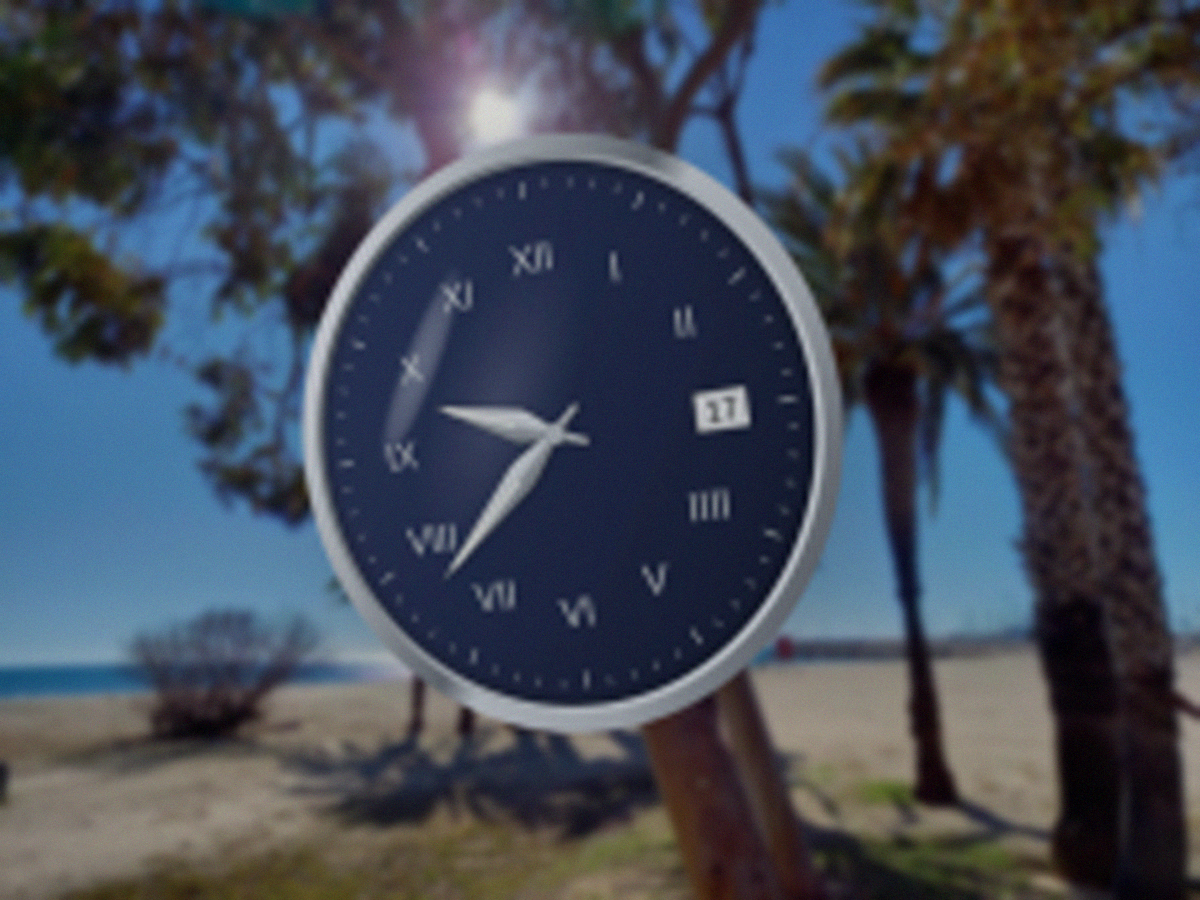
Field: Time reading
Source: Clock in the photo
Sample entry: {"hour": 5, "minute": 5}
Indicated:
{"hour": 9, "minute": 38}
